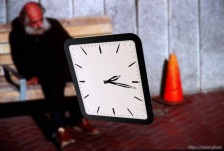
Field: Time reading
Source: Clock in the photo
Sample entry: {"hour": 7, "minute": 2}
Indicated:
{"hour": 2, "minute": 17}
